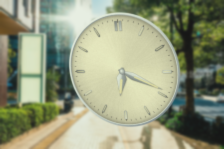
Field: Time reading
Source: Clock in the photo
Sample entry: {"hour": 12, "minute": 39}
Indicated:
{"hour": 6, "minute": 19}
